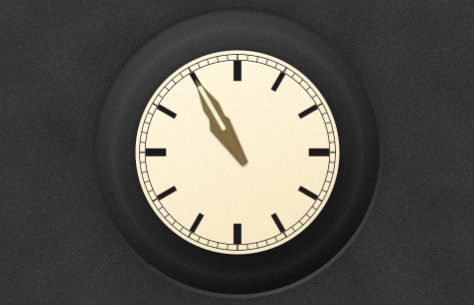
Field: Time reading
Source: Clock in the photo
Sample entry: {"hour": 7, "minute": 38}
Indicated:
{"hour": 10, "minute": 55}
